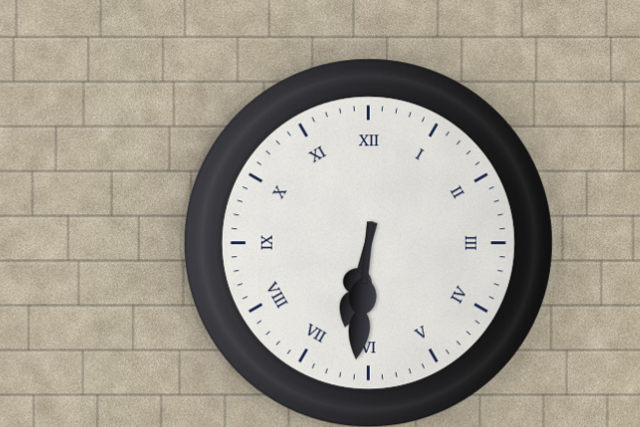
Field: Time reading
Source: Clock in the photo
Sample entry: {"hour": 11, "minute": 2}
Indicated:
{"hour": 6, "minute": 31}
